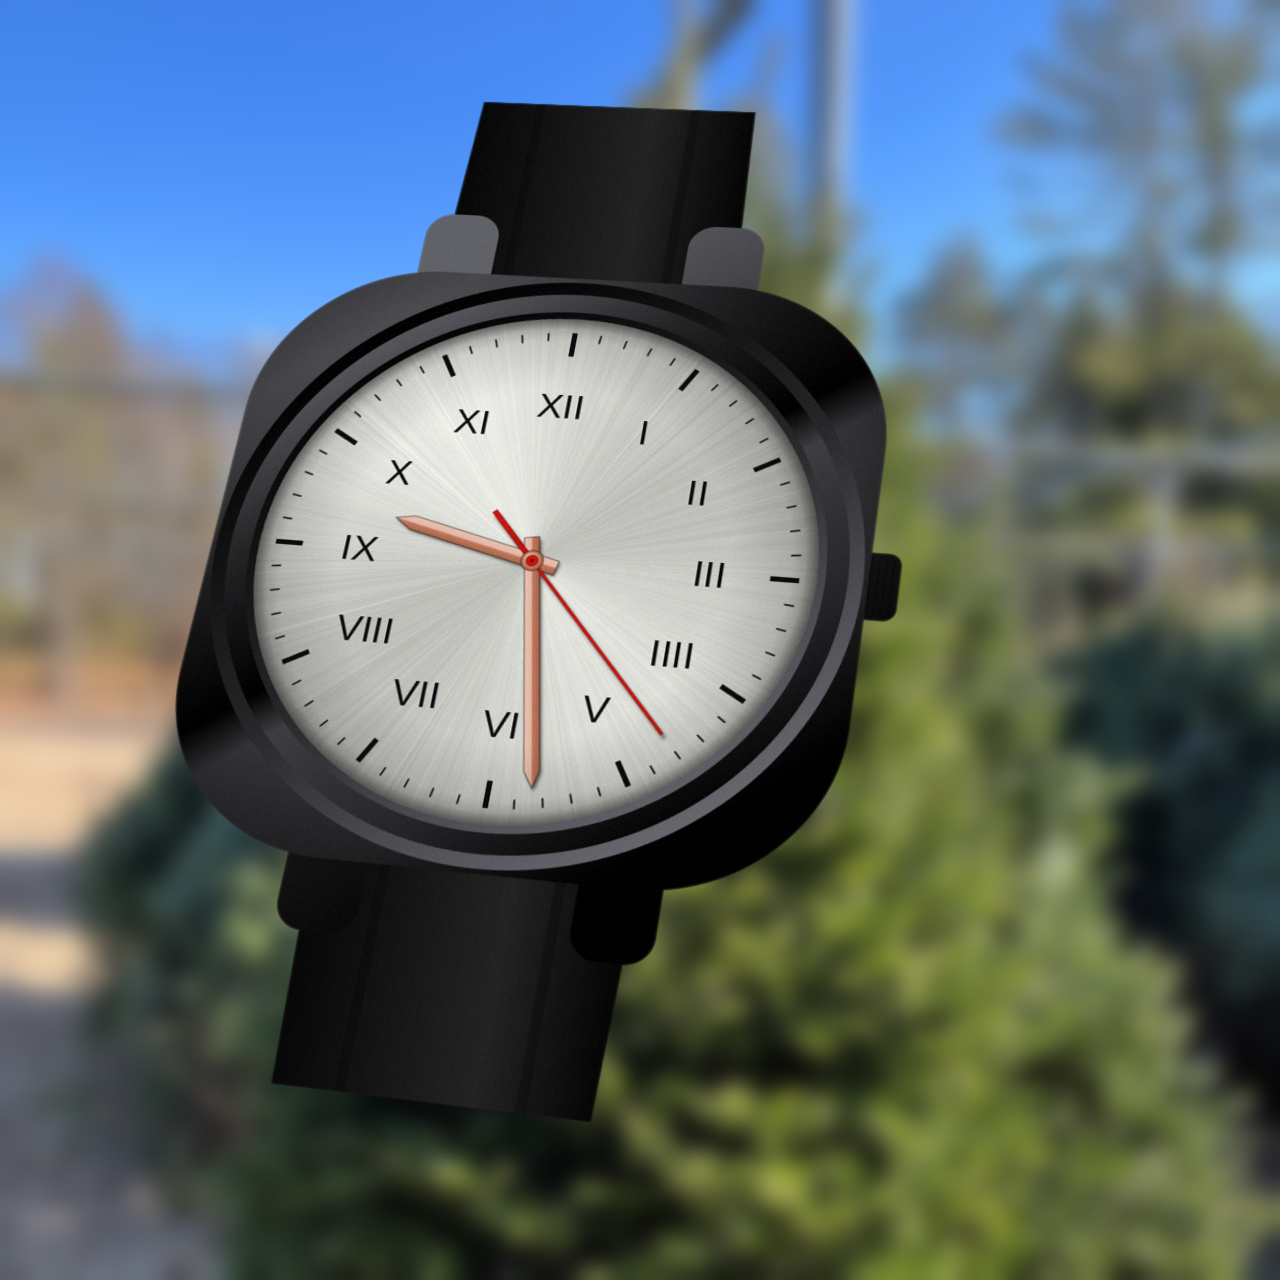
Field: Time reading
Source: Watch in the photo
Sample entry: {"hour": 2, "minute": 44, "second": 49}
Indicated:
{"hour": 9, "minute": 28, "second": 23}
